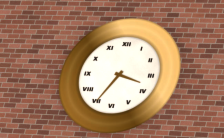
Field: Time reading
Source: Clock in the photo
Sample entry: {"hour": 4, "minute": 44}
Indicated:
{"hour": 3, "minute": 35}
